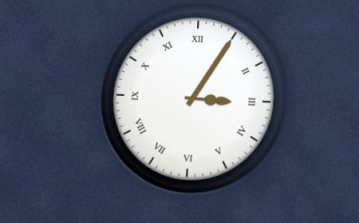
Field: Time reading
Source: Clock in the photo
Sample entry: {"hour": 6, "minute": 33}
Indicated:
{"hour": 3, "minute": 5}
